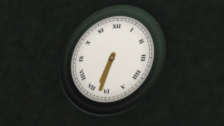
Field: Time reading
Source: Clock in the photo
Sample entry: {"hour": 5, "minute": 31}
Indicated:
{"hour": 6, "minute": 32}
